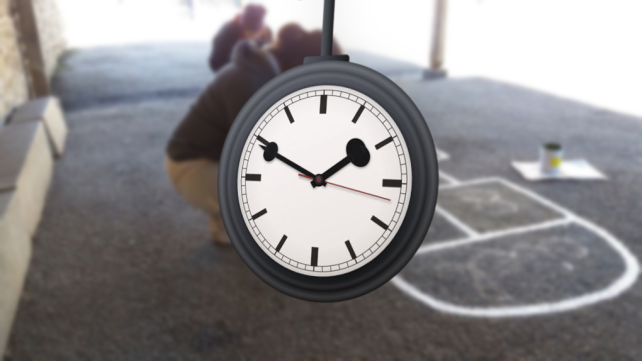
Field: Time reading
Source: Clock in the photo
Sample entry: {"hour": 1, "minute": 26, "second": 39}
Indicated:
{"hour": 1, "minute": 49, "second": 17}
